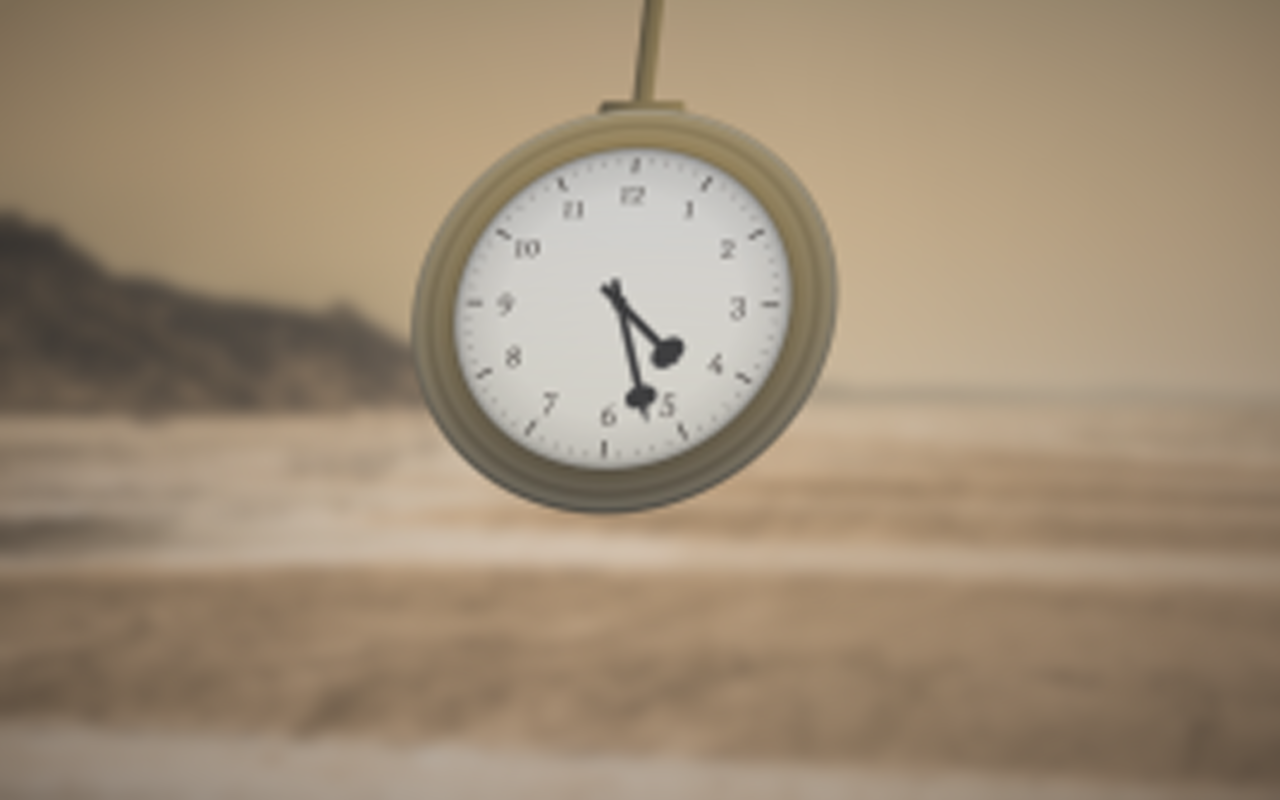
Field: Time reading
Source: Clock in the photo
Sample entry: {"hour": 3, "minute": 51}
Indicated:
{"hour": 4, "minute": 27}
